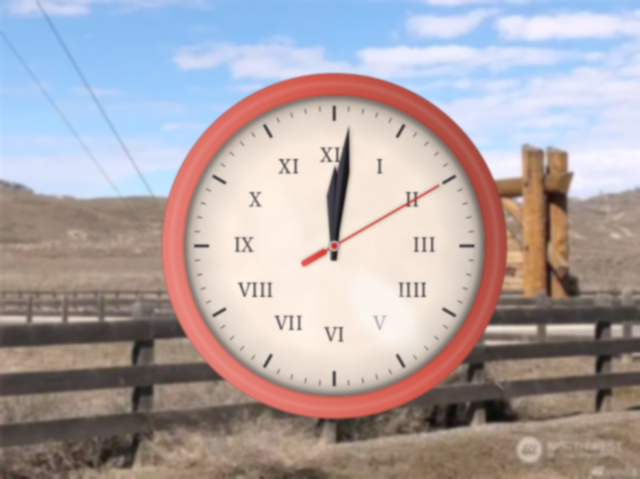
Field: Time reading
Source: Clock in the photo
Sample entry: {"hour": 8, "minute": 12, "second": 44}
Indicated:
{"hour": 12, "minute": 1, "second": 10}
